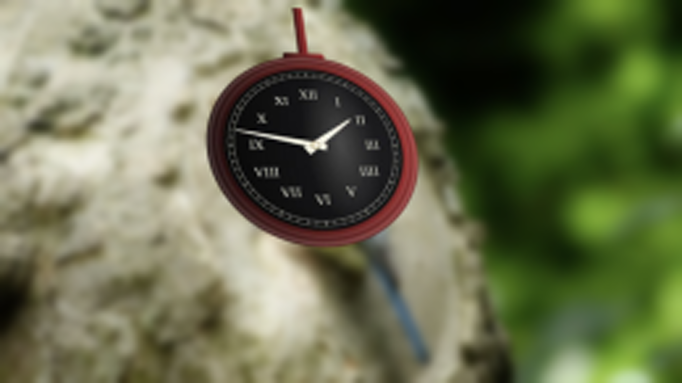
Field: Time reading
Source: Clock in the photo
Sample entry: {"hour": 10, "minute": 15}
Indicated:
{"hour": 1, "minute": 47}
